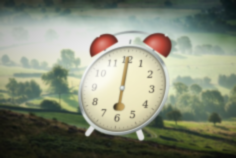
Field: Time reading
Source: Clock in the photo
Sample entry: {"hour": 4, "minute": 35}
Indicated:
{"hour": 6, "minute": 0}
